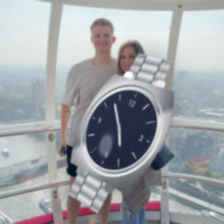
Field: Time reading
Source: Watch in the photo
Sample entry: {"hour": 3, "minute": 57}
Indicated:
{"hour": 4, "minute": 53}
